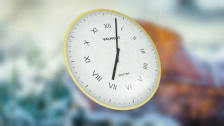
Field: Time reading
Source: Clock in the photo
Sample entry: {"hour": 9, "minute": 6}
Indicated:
{"hour": 7, "minute": 3}
